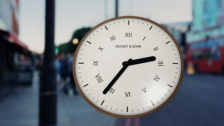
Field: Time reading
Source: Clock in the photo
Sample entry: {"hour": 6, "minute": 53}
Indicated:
{"hour": 2, "minute": 36}
